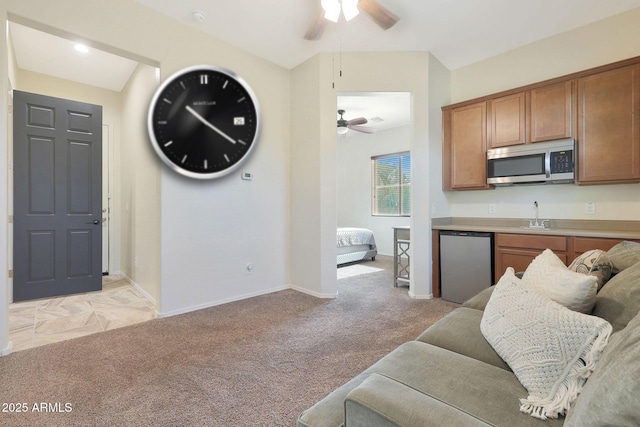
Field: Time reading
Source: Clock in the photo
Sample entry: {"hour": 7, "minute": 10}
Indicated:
{"hour": 10, "minute": 21}
